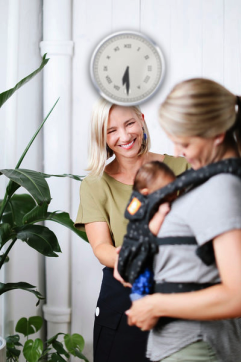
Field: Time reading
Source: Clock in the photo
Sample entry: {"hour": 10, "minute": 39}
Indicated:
{"hour": 6, "minute": 30}
